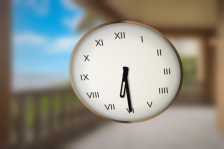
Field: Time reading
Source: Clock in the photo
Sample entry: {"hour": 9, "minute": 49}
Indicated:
{"hour": 6, "minute": 30}
